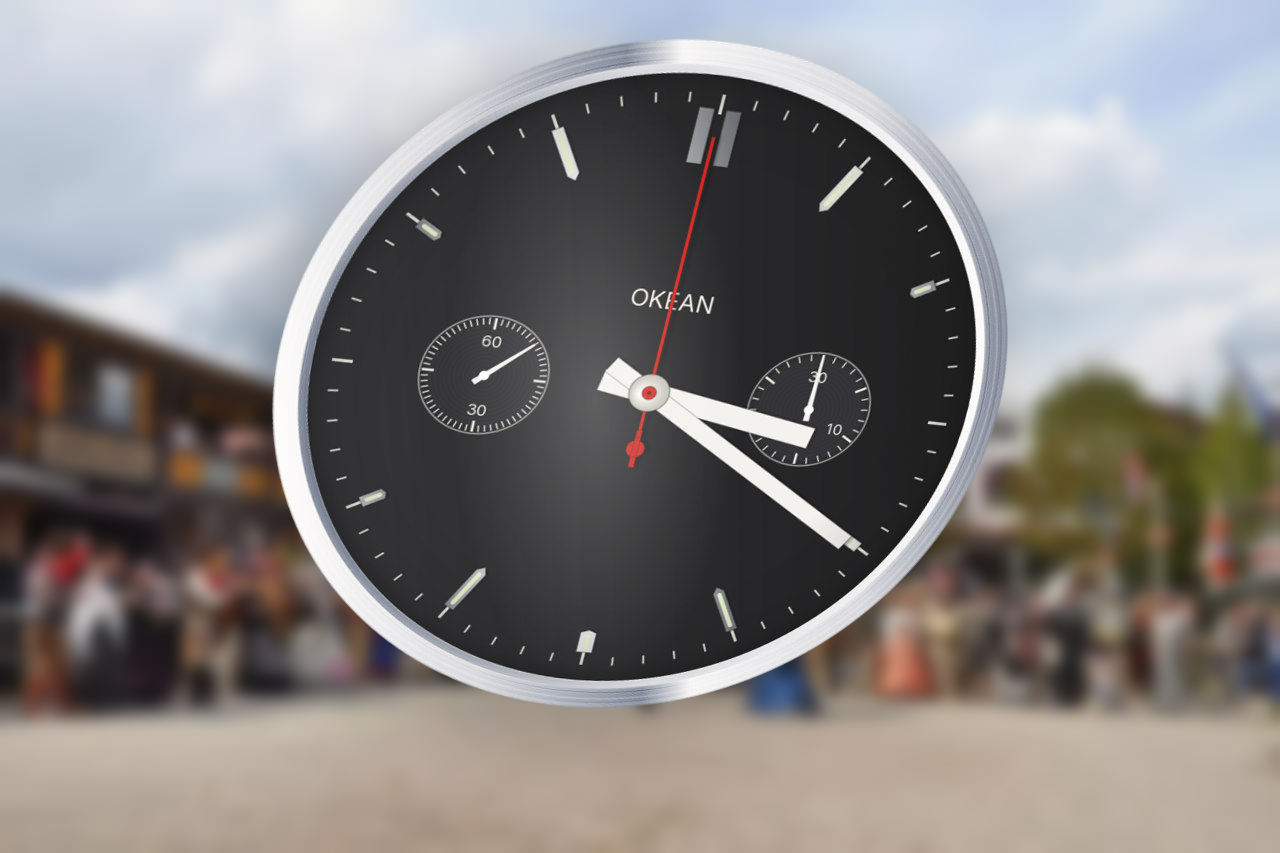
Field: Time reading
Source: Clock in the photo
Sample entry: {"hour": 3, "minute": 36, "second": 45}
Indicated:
{"hour": 3, "minute": 20, "second": 8}
